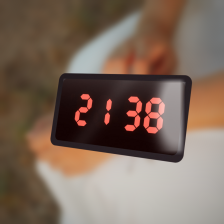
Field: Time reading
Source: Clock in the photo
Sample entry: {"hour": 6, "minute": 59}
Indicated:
{"hour": 21, "minute": 38}
